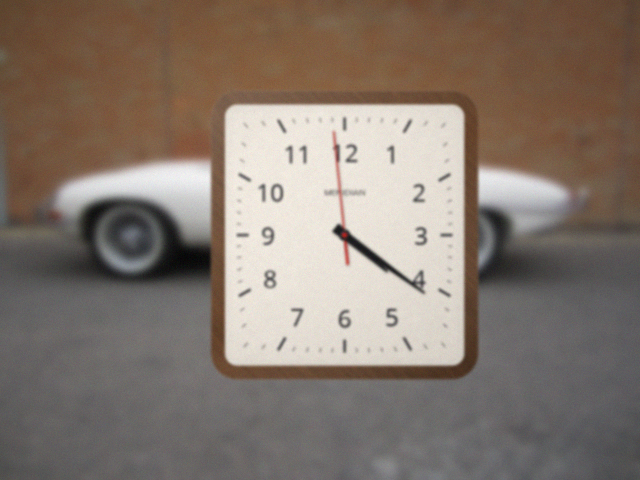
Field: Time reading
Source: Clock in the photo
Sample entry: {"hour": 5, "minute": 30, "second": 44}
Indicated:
{"hour": 4, "minute": 20, "second": 59}
